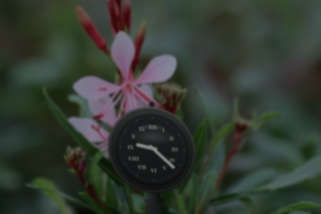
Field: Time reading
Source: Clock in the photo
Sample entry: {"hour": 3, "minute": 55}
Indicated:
{"hour": 9, "minute": 22}
